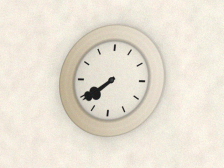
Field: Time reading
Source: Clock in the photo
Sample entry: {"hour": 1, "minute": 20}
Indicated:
{"hour": 7, "minute": 39}
